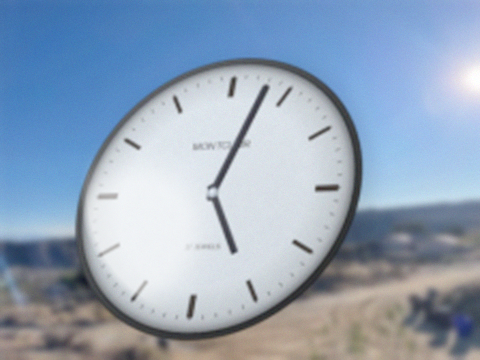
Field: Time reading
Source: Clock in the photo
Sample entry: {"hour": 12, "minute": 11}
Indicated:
{"hour": 5, "minute": 3}
